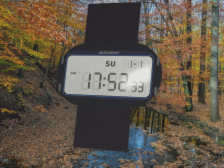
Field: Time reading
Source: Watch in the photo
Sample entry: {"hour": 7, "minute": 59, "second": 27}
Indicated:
{"hour": 17, "minute": 52, "second": 33}
